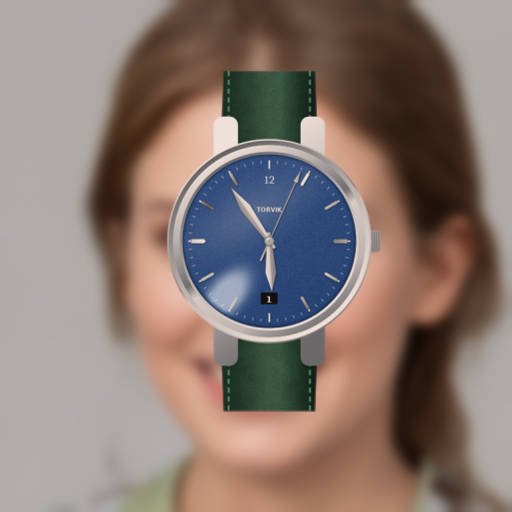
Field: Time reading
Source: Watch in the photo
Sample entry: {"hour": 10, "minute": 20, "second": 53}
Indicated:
{"hour": 5, "minute": 54, "second": 4}
